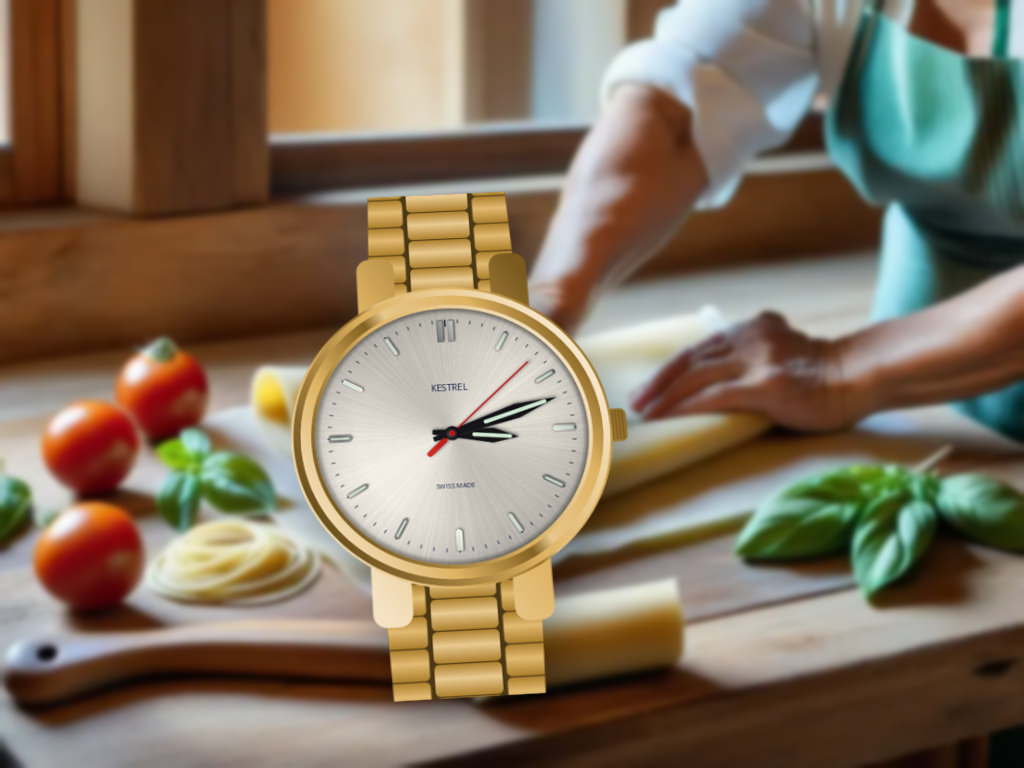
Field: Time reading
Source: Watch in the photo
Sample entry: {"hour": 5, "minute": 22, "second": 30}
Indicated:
{"hour": 3, "minute": 12, "second": 8}
